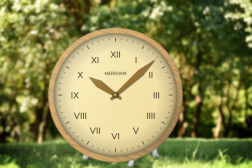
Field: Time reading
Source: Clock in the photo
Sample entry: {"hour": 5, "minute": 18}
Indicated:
{"hour": 10, "minute": 8}
